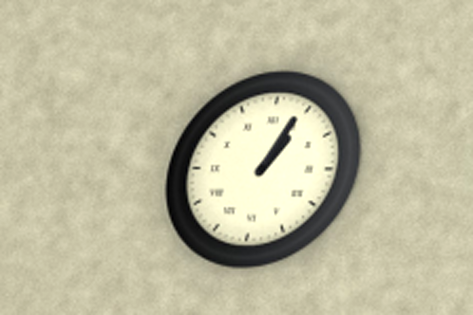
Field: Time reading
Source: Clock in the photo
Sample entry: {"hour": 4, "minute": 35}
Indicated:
{"hour": 1, "minute": 4}
